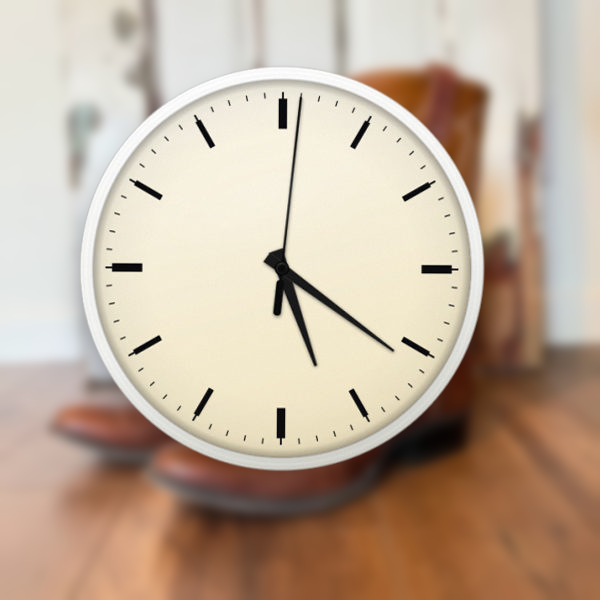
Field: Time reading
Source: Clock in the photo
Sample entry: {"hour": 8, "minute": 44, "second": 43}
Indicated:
{"hour": 5, "minute": 21, "second": 1}
